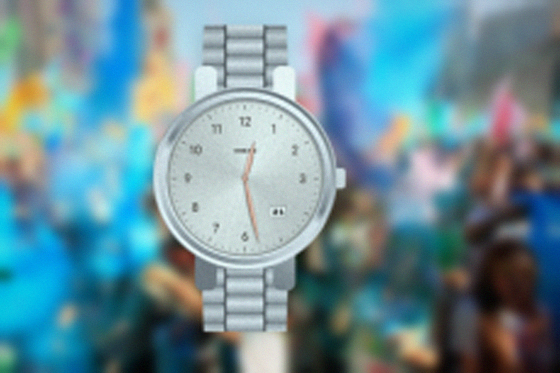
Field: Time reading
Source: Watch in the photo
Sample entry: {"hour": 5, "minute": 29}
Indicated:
{"hour": 12, "minute": 28}
